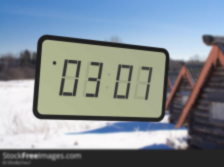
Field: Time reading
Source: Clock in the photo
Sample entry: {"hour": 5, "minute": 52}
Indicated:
{"hour": 3, "minute": 7}
